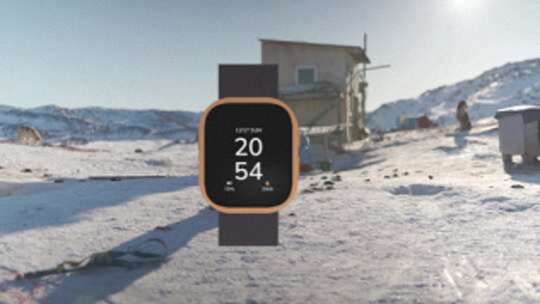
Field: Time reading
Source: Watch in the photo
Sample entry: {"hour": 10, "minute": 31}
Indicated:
{"hour": 20, "minute": 54}
